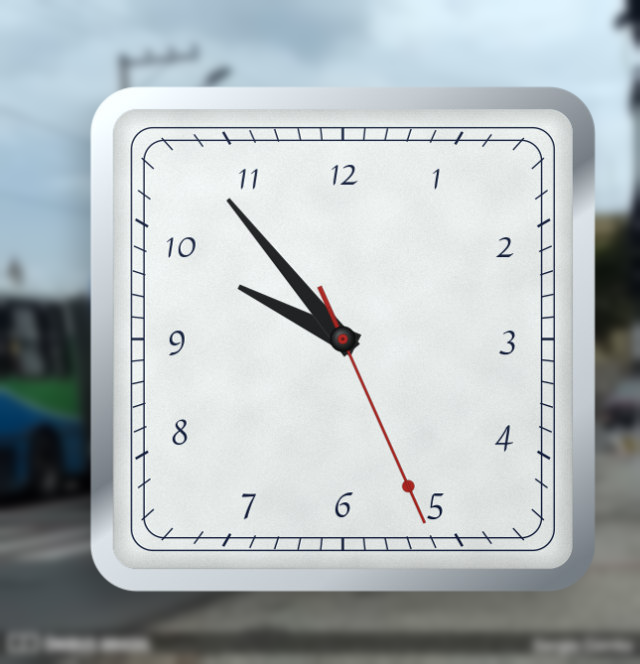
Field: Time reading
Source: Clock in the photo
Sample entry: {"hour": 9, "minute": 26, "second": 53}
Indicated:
{"hour": 9, "minute": 53, "second": 26}
